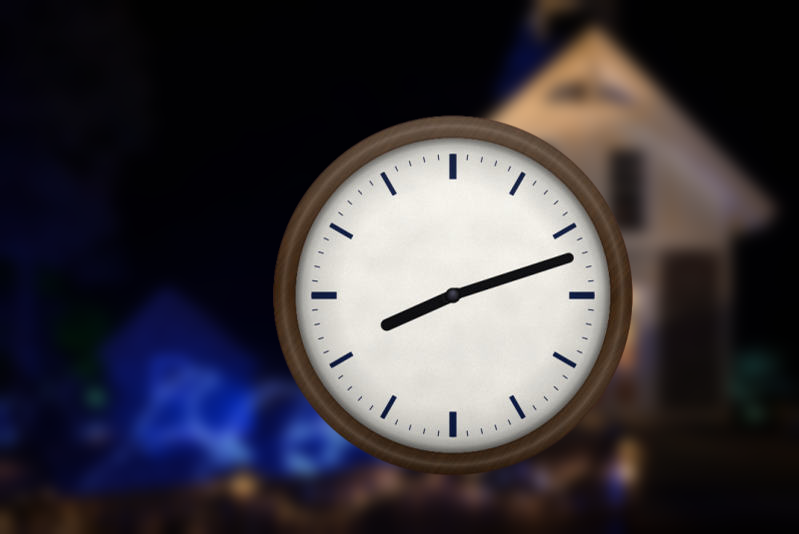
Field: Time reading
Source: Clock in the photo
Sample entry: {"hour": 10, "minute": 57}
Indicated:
{"hour": 8, "minute": 12}
